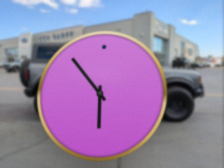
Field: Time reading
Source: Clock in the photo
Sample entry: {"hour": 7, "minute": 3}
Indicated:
{"hour": 5, "minute": 53}
